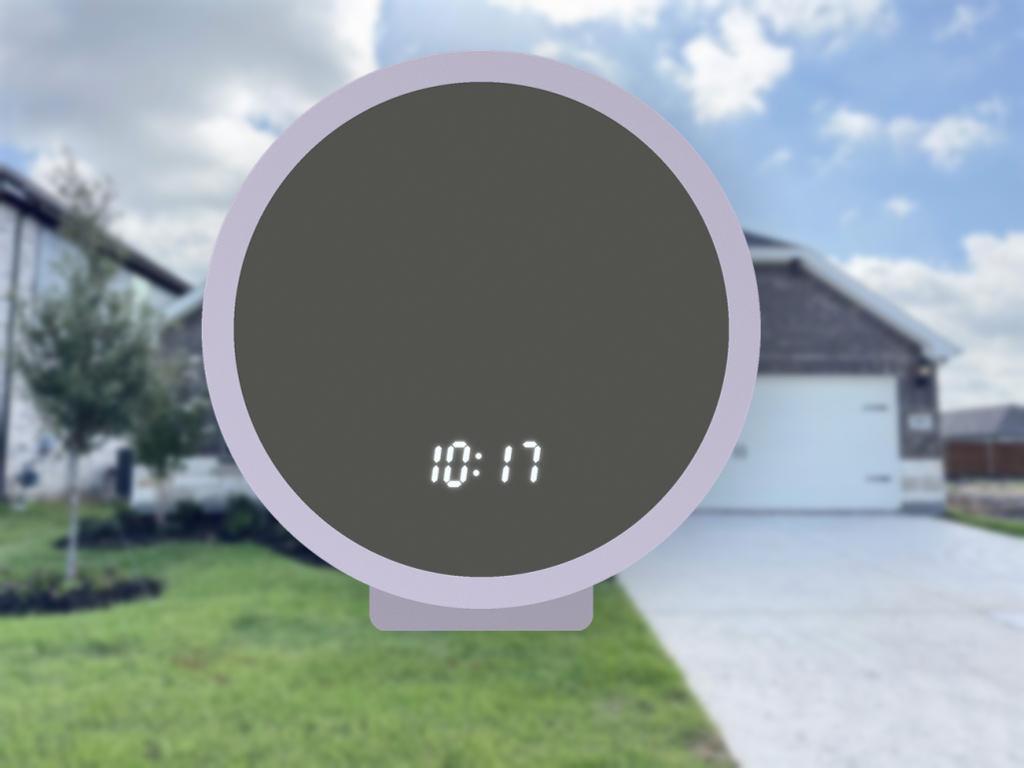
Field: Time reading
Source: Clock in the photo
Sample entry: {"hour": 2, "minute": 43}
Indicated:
{"hour": 10, "minute": 17}
